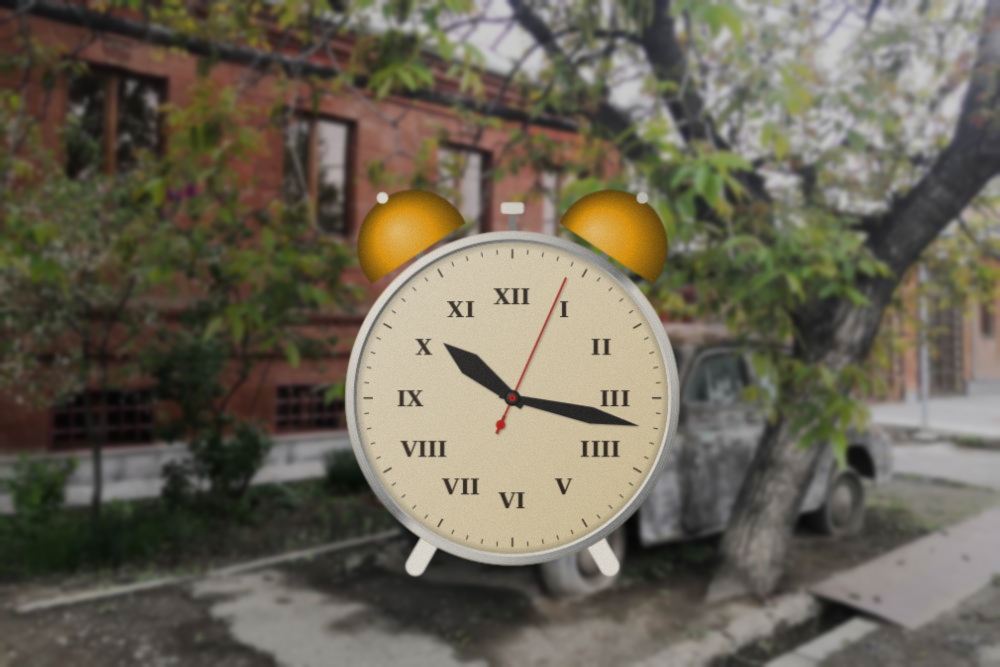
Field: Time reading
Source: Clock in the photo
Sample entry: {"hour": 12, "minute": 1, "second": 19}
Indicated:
{"hour": 10, "minute": 17, "second": 4}
